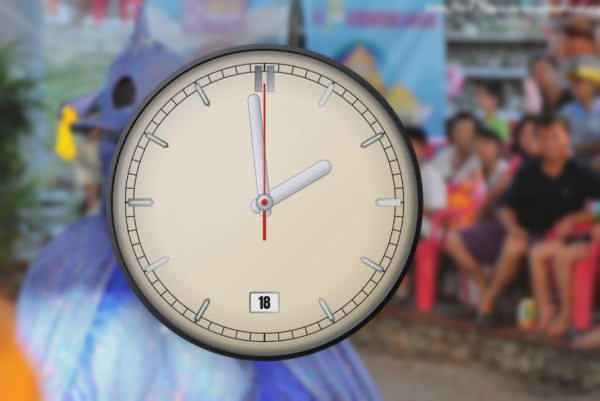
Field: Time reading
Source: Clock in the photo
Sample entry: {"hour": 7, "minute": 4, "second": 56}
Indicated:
{"hour": 1, "minute": 59, "second": 0}
